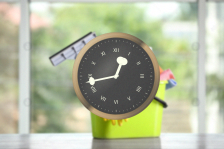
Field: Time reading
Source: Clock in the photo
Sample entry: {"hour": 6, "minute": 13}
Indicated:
{"hour": 12, "minute": 43}
